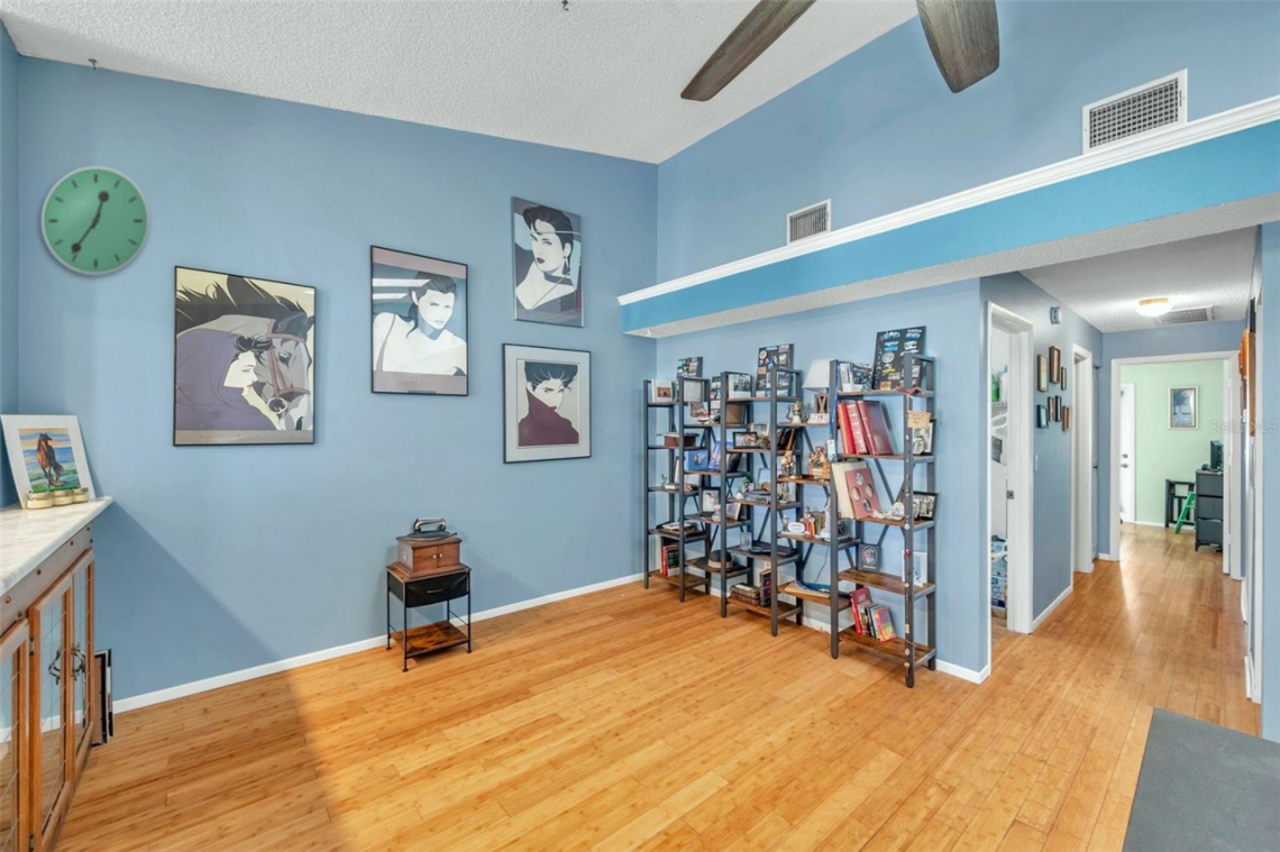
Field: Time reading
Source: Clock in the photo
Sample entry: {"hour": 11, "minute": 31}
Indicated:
{"hour": 12, "minute": 36}
